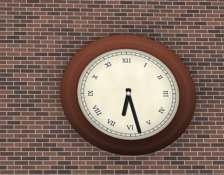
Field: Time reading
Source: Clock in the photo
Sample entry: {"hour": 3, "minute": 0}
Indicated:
{"hour": 6, "minute": 28}
